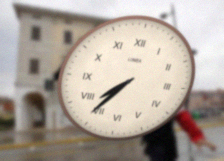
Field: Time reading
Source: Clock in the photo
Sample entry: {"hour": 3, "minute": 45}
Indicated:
{"hour": 7, "minute": 36}
